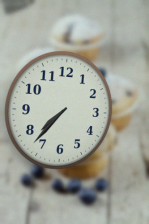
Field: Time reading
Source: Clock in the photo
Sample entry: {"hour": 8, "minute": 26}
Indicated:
{"hour": 7, "minute": 37}
